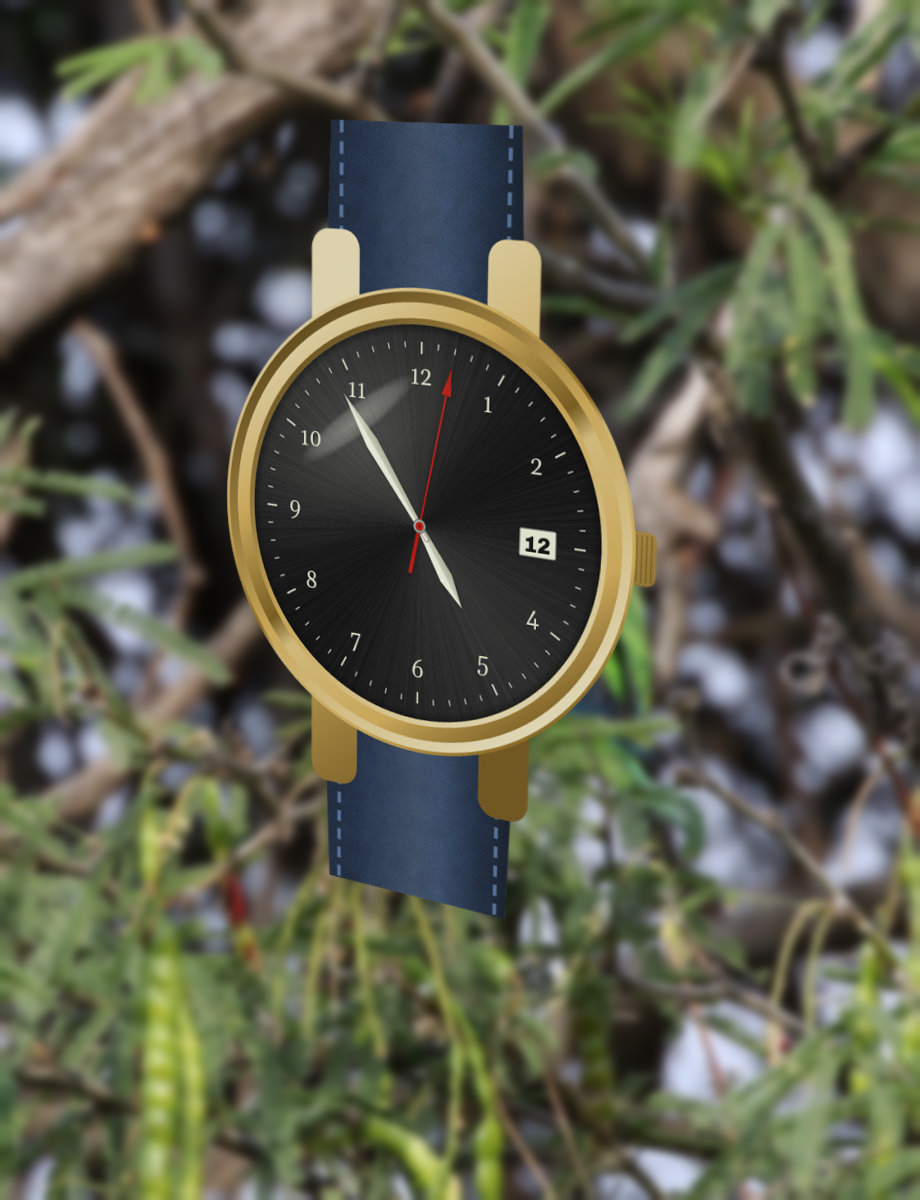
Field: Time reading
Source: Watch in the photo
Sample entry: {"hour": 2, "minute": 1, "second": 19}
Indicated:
{"hour": 4, "minute": 54, "second": 2}
